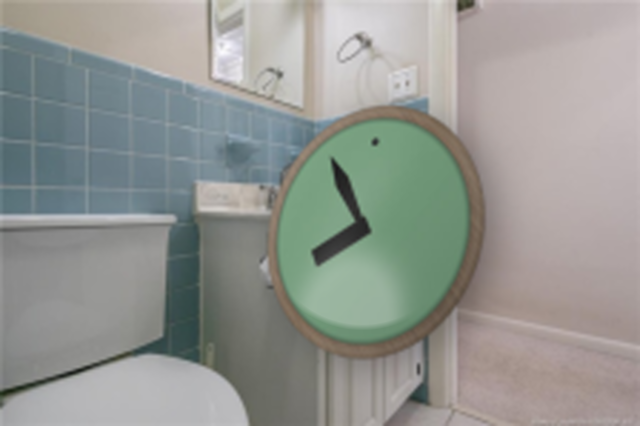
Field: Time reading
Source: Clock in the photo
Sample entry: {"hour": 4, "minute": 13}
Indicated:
{"hour": 7, "minute": 54}
